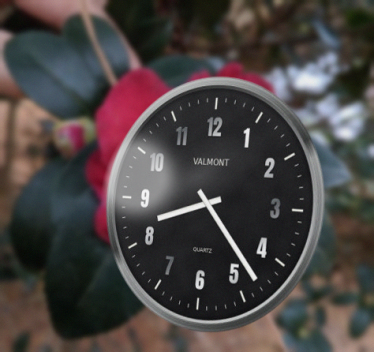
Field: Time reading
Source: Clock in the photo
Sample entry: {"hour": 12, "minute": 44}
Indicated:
{"hour": 8, "minute": 23}
